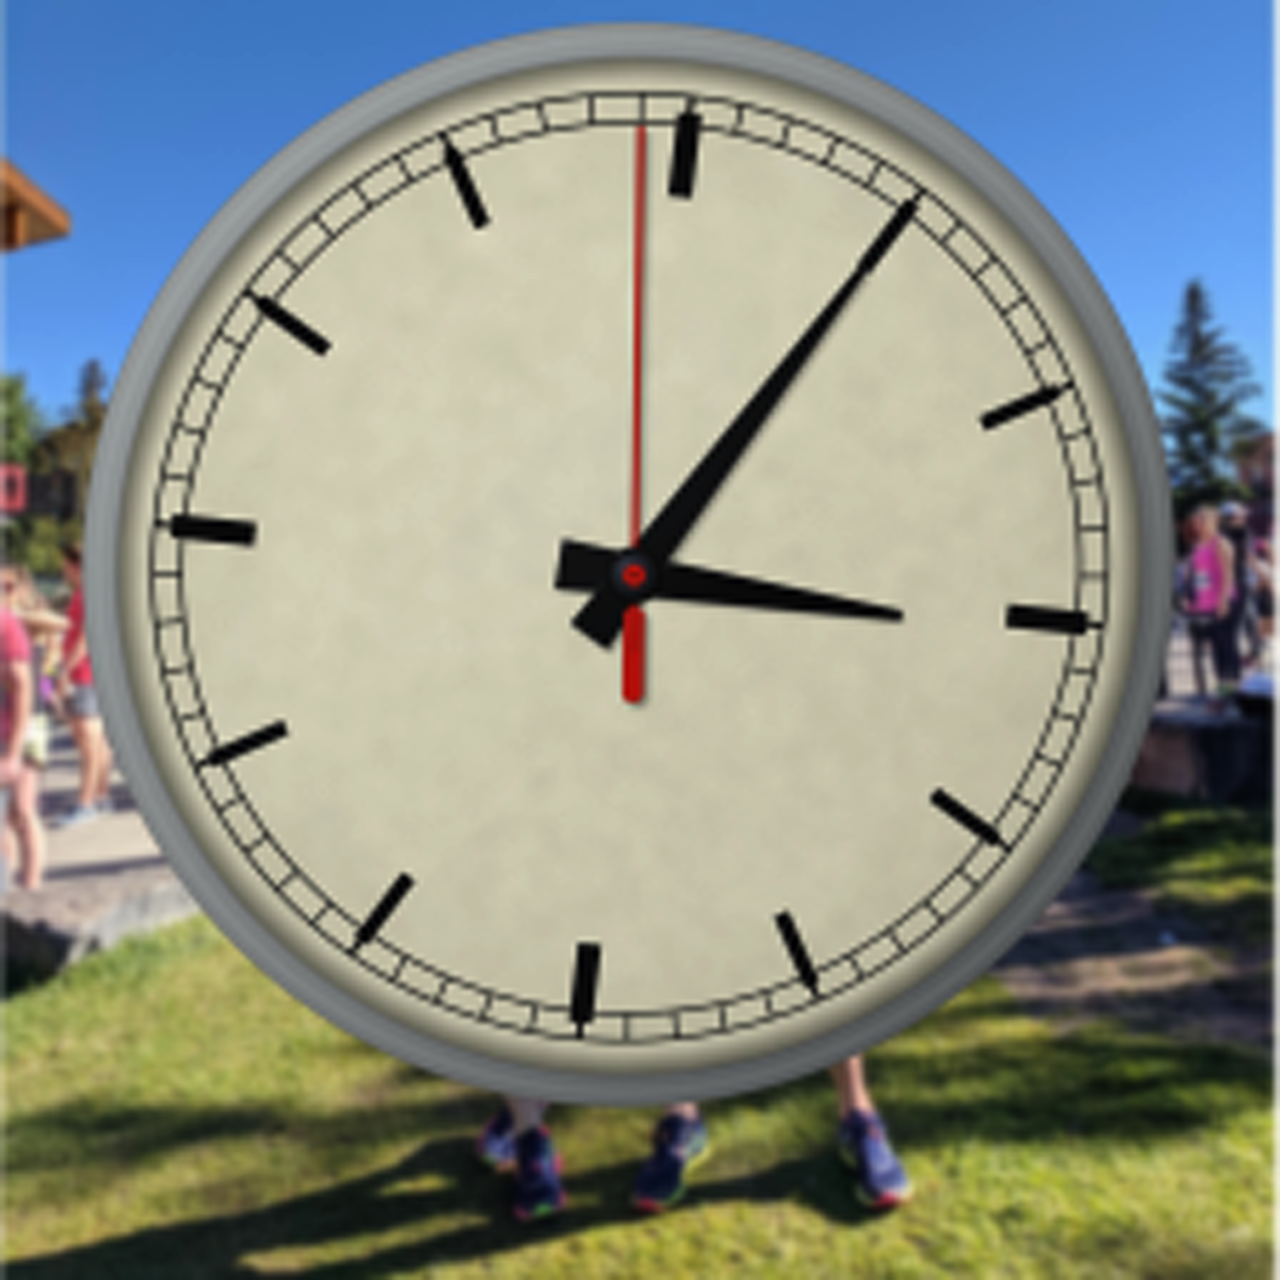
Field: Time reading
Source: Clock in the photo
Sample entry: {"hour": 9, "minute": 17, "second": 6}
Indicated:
{"hour": 3, "minute": 4, "second": 59}
